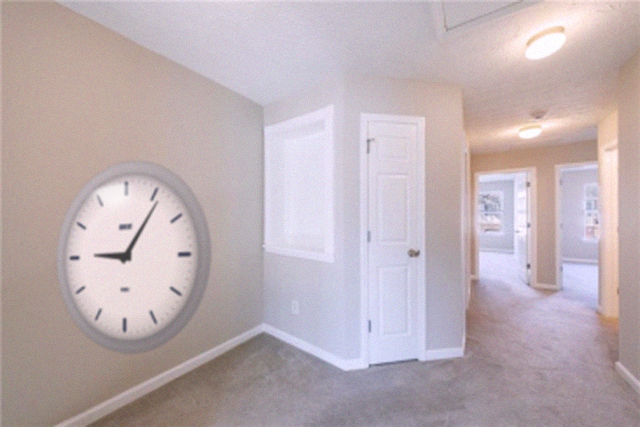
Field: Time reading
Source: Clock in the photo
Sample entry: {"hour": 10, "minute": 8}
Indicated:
{"hour": 9, "minute": 6}
